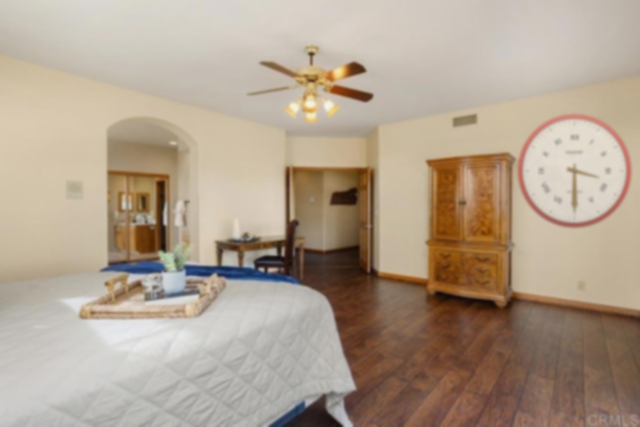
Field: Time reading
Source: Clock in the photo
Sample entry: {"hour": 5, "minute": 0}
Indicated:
{"hour": 3, "minute": 30}
